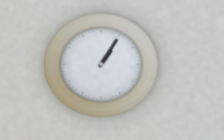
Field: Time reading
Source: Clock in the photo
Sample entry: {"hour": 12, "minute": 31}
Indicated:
{"hour": 1, "minute": 5}
